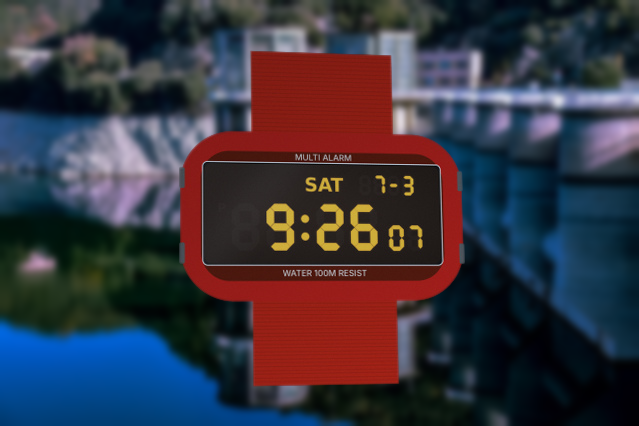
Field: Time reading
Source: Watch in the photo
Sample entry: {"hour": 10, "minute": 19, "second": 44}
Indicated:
{"hour": 9, "minute": 26, "second": 7}
